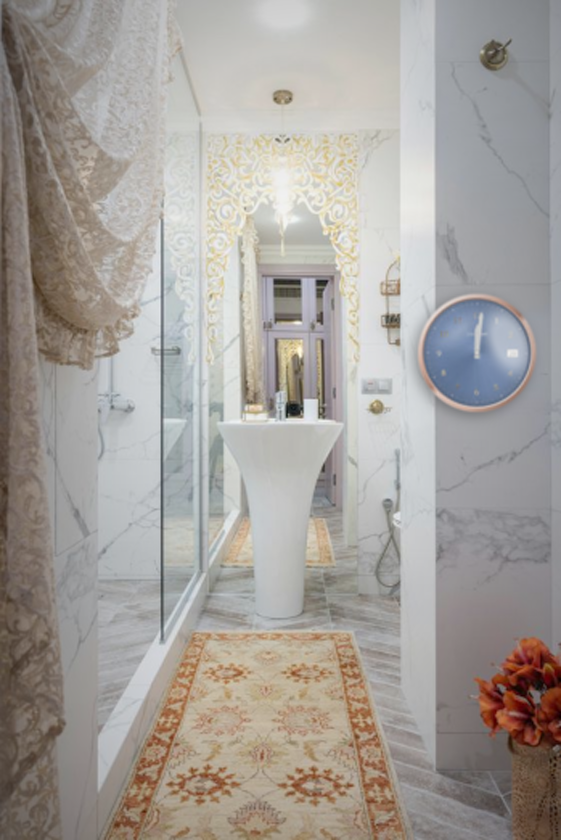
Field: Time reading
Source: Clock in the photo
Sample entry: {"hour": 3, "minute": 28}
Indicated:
{"hour": 12, "minute": 1}
